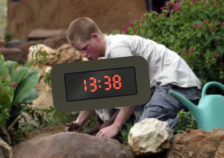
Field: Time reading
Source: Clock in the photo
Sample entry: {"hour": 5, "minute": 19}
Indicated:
{"hour": 13, "minute": 38}
